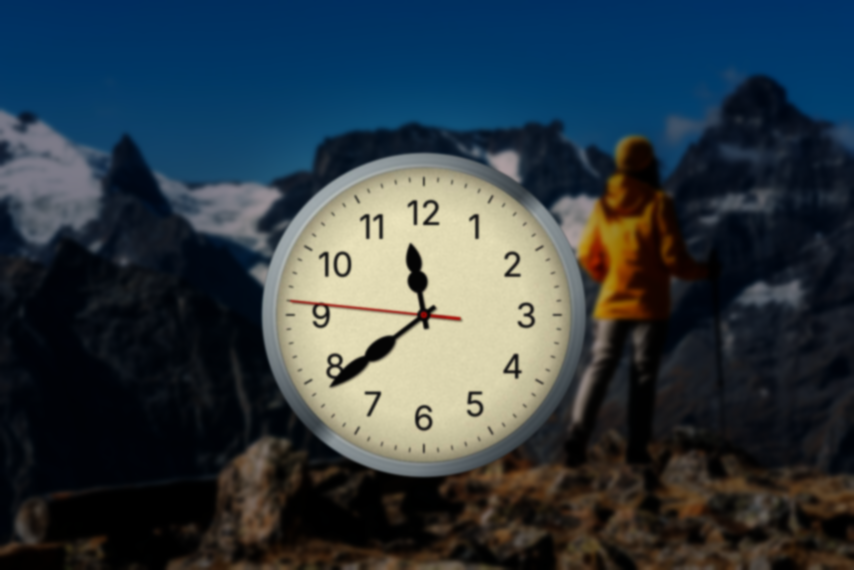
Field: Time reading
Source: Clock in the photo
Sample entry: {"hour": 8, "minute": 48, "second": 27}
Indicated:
{"hour": 11, "minute": 38, "second": 46}
